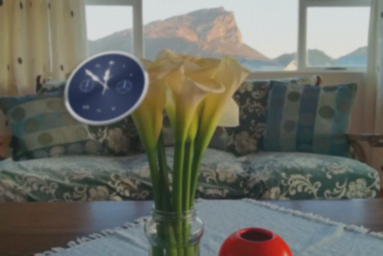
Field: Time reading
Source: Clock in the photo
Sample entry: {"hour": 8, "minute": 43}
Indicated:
{"hour": 11, "minute": 51}
